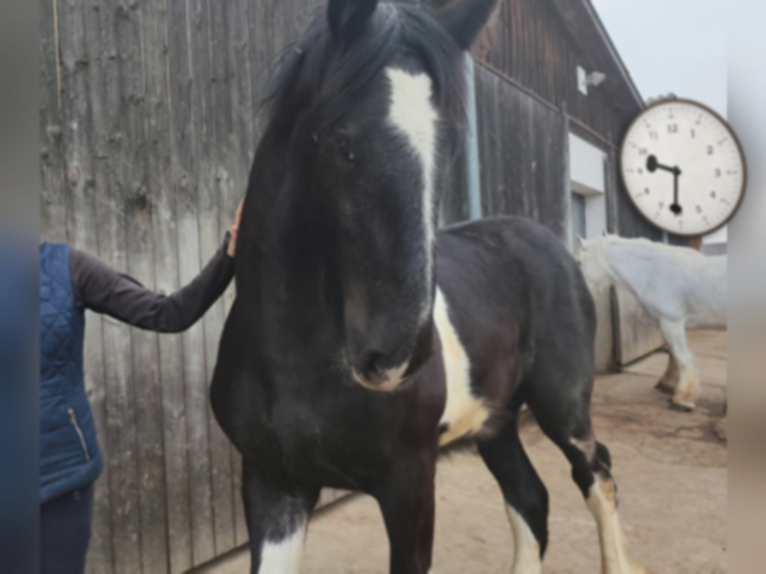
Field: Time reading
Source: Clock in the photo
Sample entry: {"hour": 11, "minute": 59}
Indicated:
{"hour": 9, "minute": 31}
